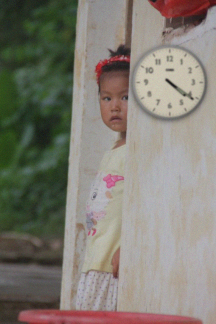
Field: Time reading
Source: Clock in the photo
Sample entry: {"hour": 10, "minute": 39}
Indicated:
{"hour": 4, "minute": 21}
